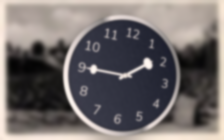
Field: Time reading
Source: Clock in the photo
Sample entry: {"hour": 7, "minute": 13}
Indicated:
{"hour": 1, "minute": 45}
